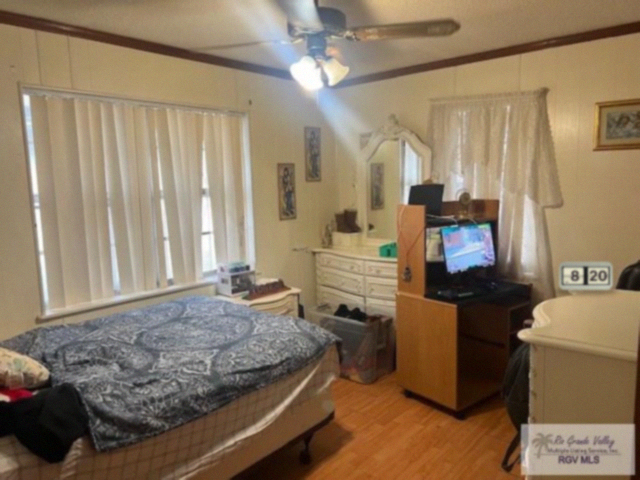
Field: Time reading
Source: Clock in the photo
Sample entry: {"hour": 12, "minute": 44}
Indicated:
{"hour": 8, "minute": 20}
